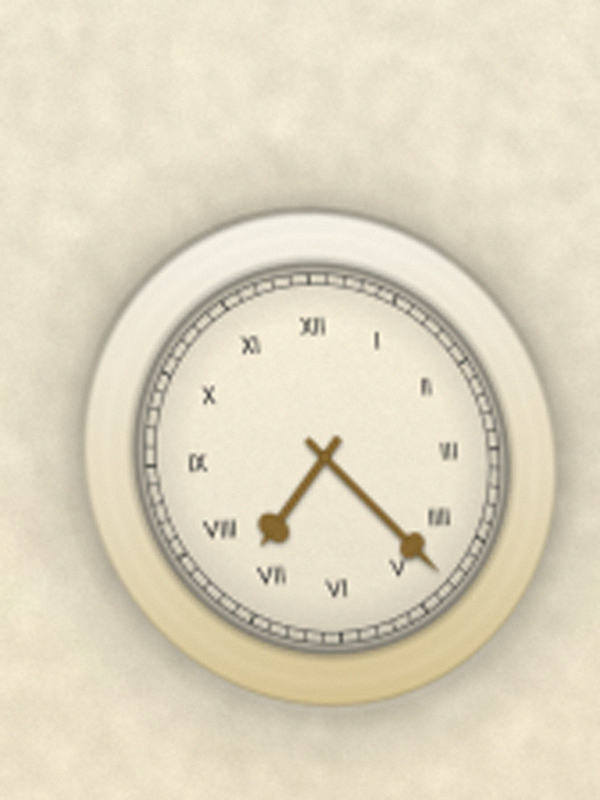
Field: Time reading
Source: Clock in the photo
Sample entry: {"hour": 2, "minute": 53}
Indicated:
{"hour": 7, "minute": 23}
